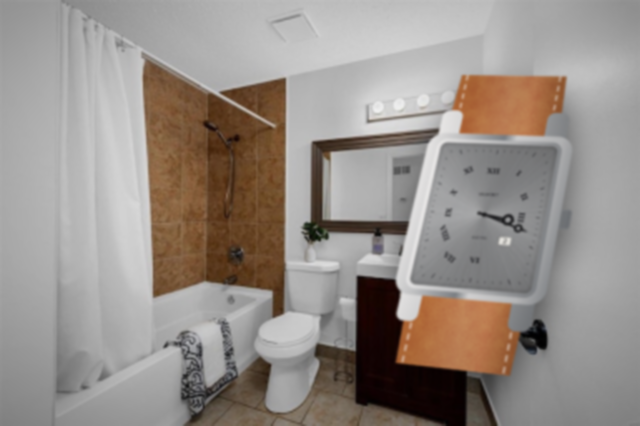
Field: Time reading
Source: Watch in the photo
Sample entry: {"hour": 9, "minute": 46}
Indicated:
{"hour": 3, "minute": 18}
